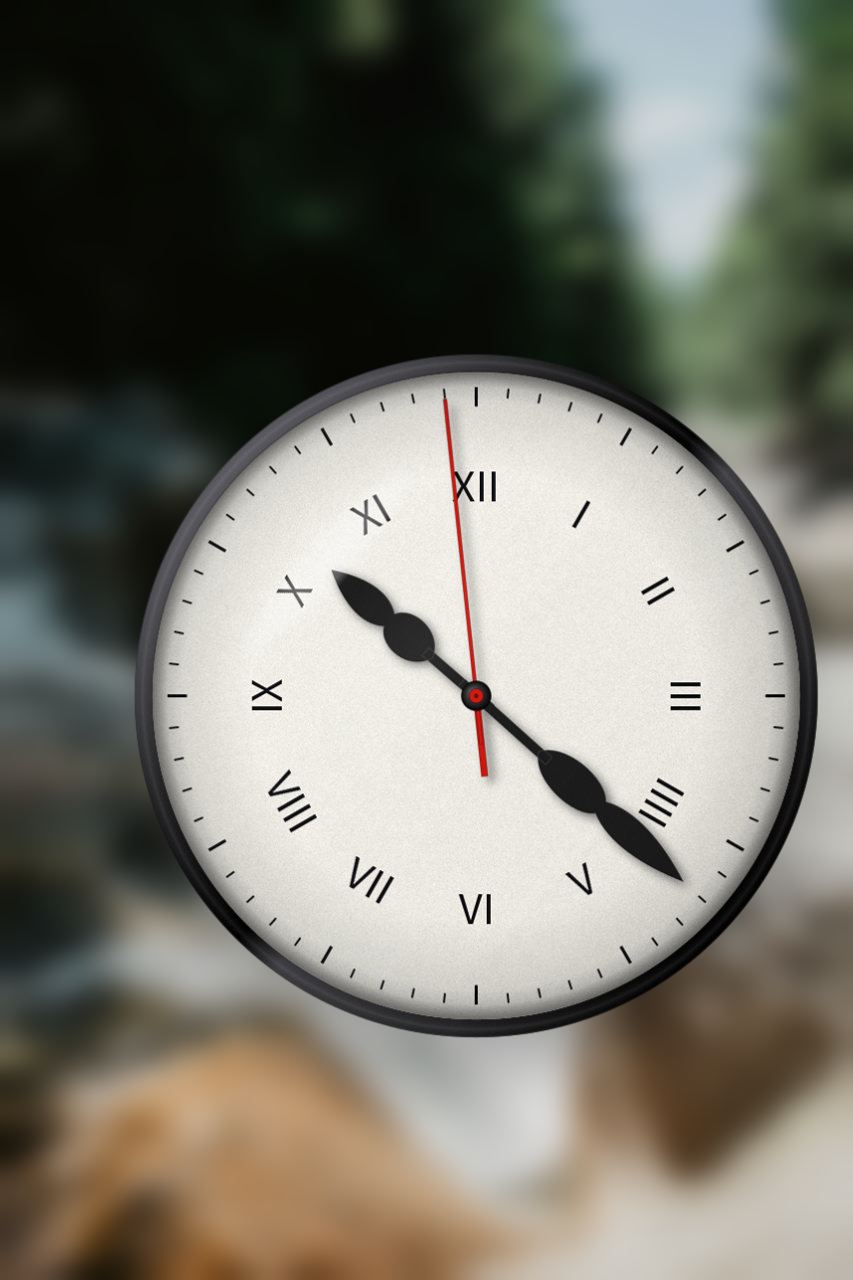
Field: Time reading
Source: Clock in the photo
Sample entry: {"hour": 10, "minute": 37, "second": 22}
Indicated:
{"hour": 10, "minute": 21, "second": 59}
